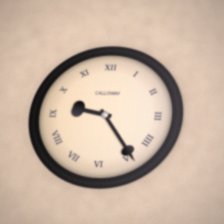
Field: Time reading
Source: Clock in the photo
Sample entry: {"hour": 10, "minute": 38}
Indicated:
{"hour": 9, "minute": 24}
